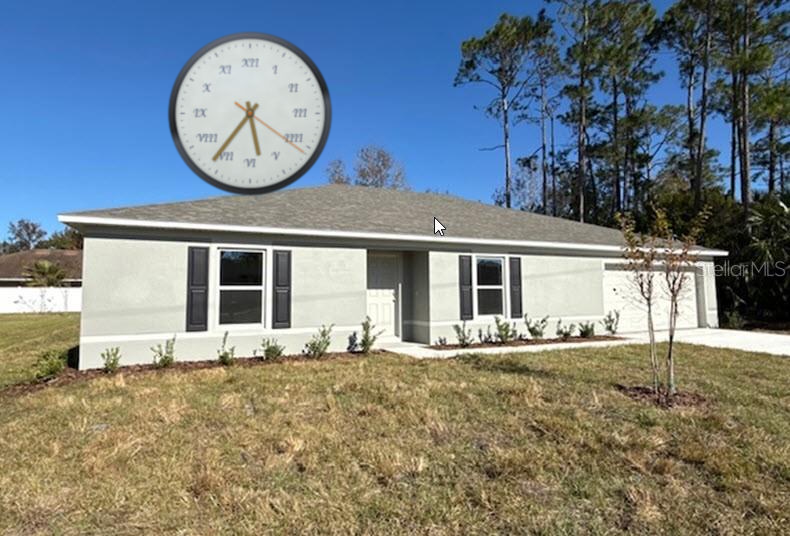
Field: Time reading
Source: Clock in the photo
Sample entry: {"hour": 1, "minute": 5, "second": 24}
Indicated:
{"hour": 5, "minute": 36, "second": 21}
